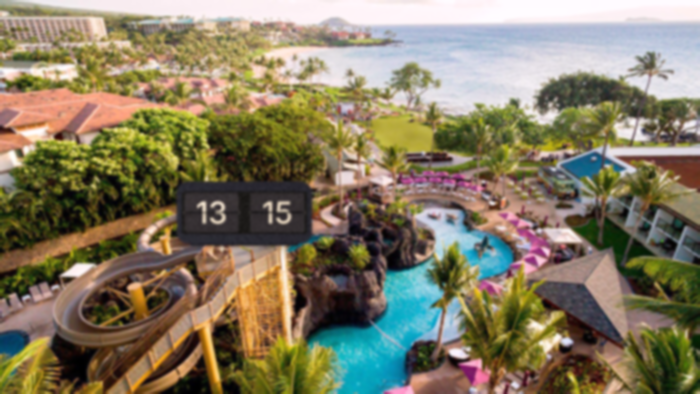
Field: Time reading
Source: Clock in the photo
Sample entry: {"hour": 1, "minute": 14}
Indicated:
{"hour": 13, "minute": 15}
